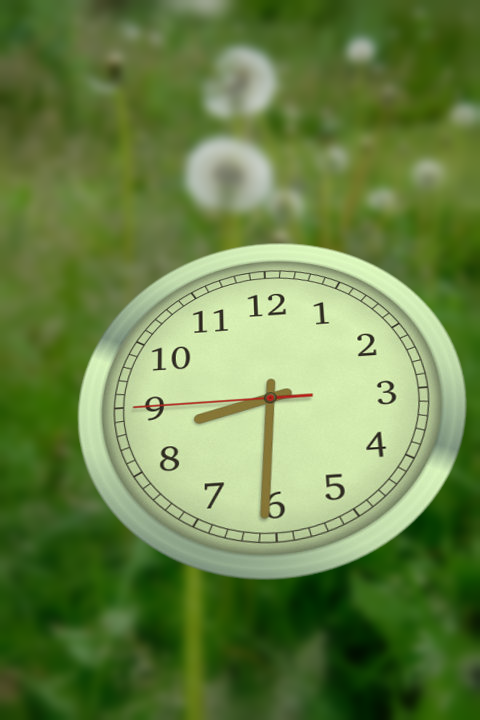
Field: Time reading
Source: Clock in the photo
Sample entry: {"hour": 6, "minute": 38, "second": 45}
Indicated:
{"hour": 8, "minute": 30, "second": 45}
